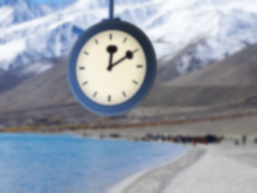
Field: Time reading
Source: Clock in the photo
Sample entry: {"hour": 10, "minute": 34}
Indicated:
{"hour": 12, "minute": 10}
